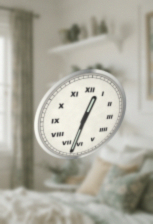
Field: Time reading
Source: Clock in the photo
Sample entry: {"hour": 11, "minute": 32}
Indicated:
{"hour": 12, "minute": 32}
